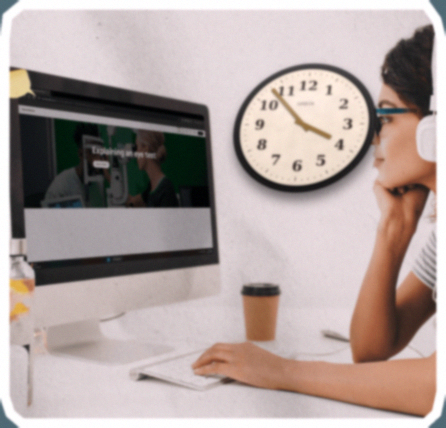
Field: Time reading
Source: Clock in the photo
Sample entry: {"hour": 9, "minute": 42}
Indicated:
{"hour": 3, "minute": 53}
